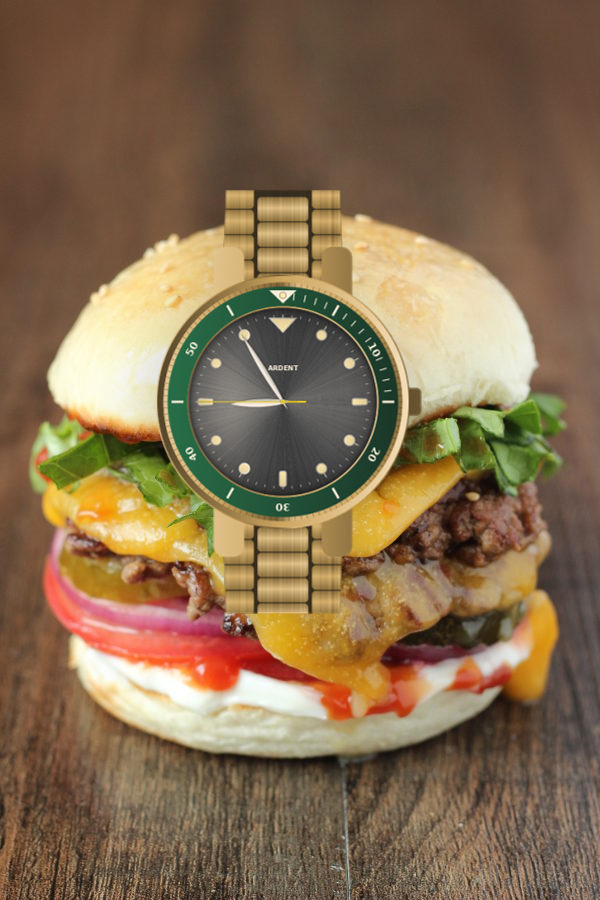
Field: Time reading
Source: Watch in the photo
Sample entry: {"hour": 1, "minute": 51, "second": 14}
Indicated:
{"hour": 8, "minute": 54, "second": 45}
